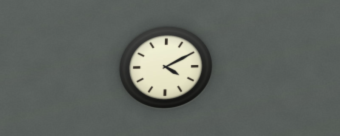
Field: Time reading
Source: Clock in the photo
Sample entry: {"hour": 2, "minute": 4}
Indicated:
{"hour": 4, "minute": 10}
